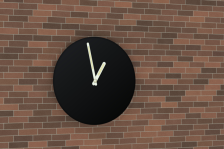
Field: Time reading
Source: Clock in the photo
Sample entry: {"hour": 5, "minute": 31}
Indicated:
{"hour": 12, "minute": 58}
